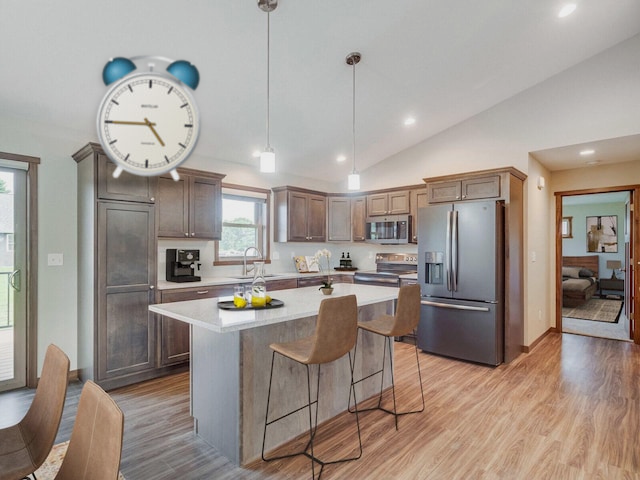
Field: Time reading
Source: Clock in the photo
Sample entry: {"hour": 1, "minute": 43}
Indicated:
{"hour": 4, "minute": 45}
